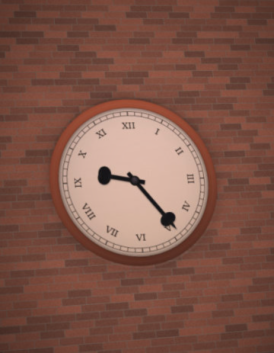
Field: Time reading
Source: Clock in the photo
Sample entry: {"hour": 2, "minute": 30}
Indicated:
{"hour": 9, "minute": 24}
